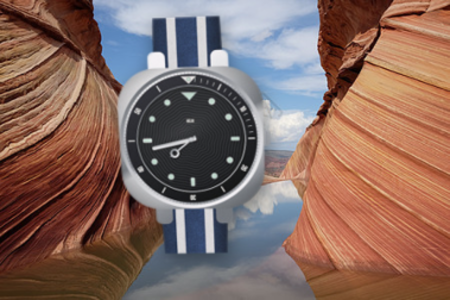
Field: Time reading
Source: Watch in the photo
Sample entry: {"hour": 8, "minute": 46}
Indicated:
{"hour": 7, "minute": 43}
